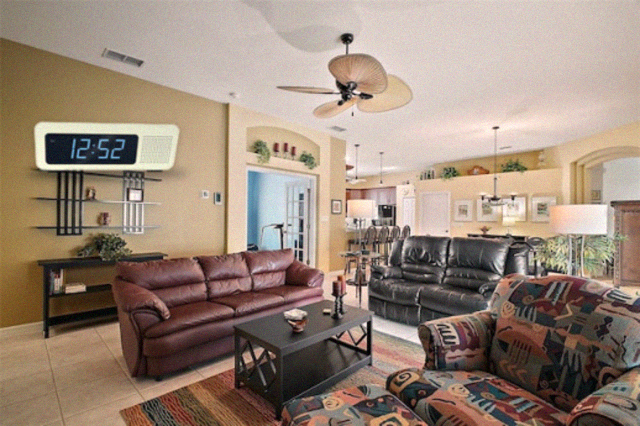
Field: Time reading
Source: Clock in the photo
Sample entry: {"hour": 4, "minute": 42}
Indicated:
{"hour": 12, "minute": 52}
